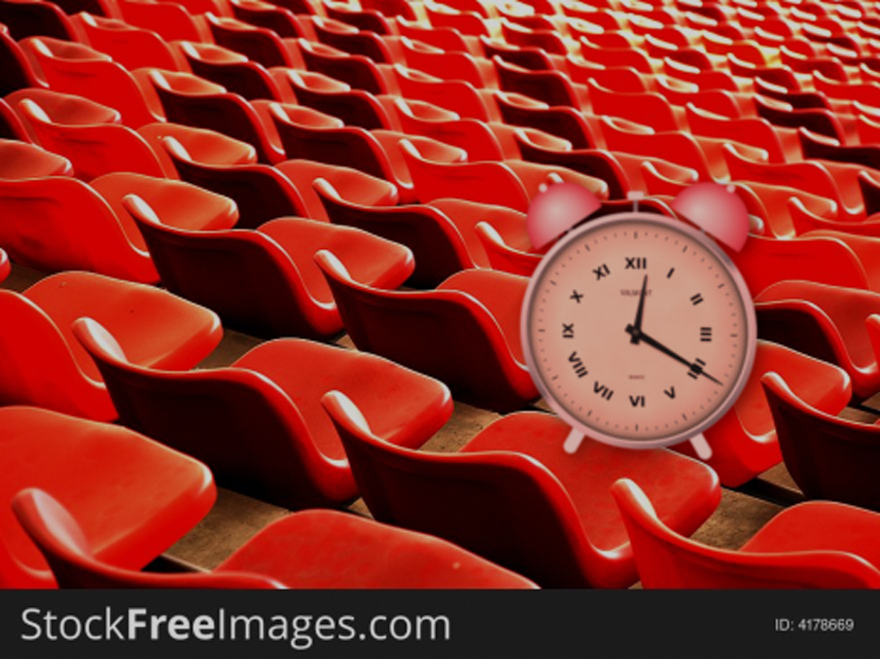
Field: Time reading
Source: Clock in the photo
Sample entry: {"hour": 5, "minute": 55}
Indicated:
{"hour": 12, "minute": 20}
